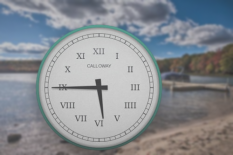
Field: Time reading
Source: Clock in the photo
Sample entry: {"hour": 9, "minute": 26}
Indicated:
{"hour": 5, "minute": 45}
